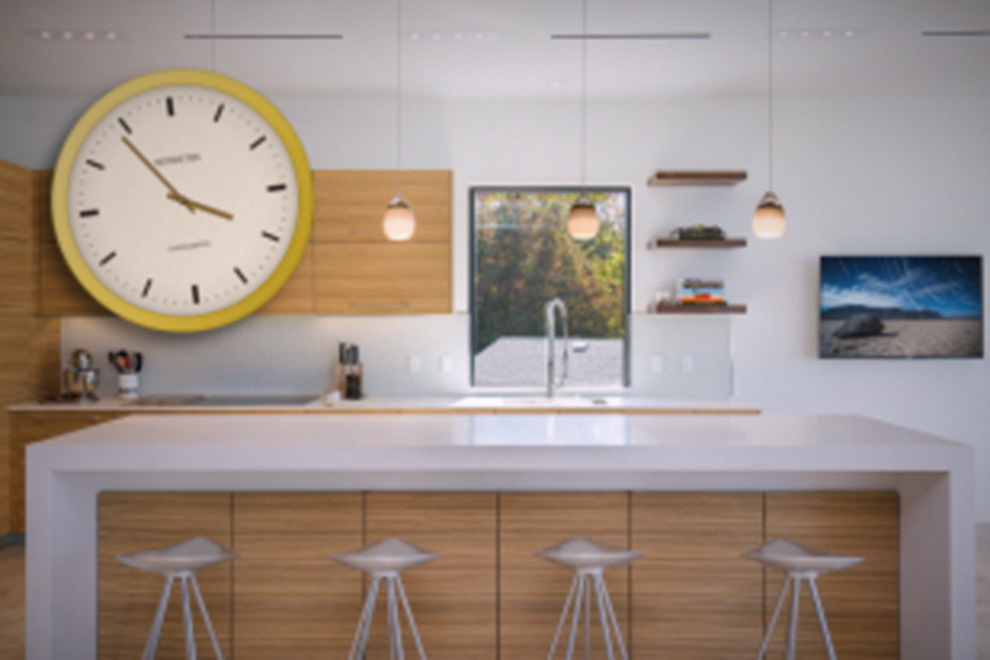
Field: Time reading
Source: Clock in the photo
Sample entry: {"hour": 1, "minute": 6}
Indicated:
{"hour": 3, "minute": 54}
